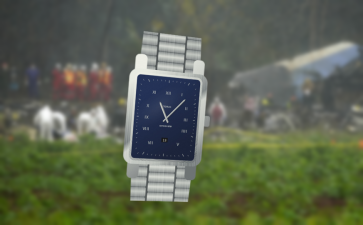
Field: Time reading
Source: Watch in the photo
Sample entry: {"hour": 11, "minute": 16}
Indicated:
{"hour": 11, "minute": 7}
